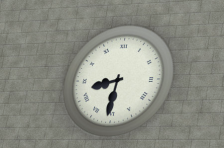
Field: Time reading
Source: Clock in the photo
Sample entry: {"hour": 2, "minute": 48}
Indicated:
{"hour": 8, "minute": 31}
